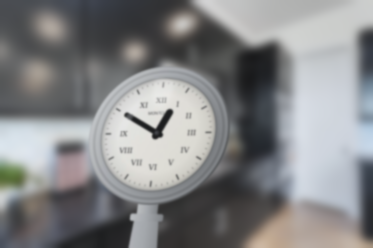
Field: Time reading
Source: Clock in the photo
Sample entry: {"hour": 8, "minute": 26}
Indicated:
{"hour": 12, "minute": 50}
